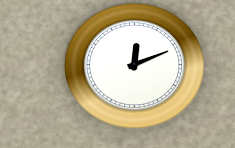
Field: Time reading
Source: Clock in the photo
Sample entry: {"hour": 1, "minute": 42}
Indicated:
{"hour": 12, "minute": 11}
